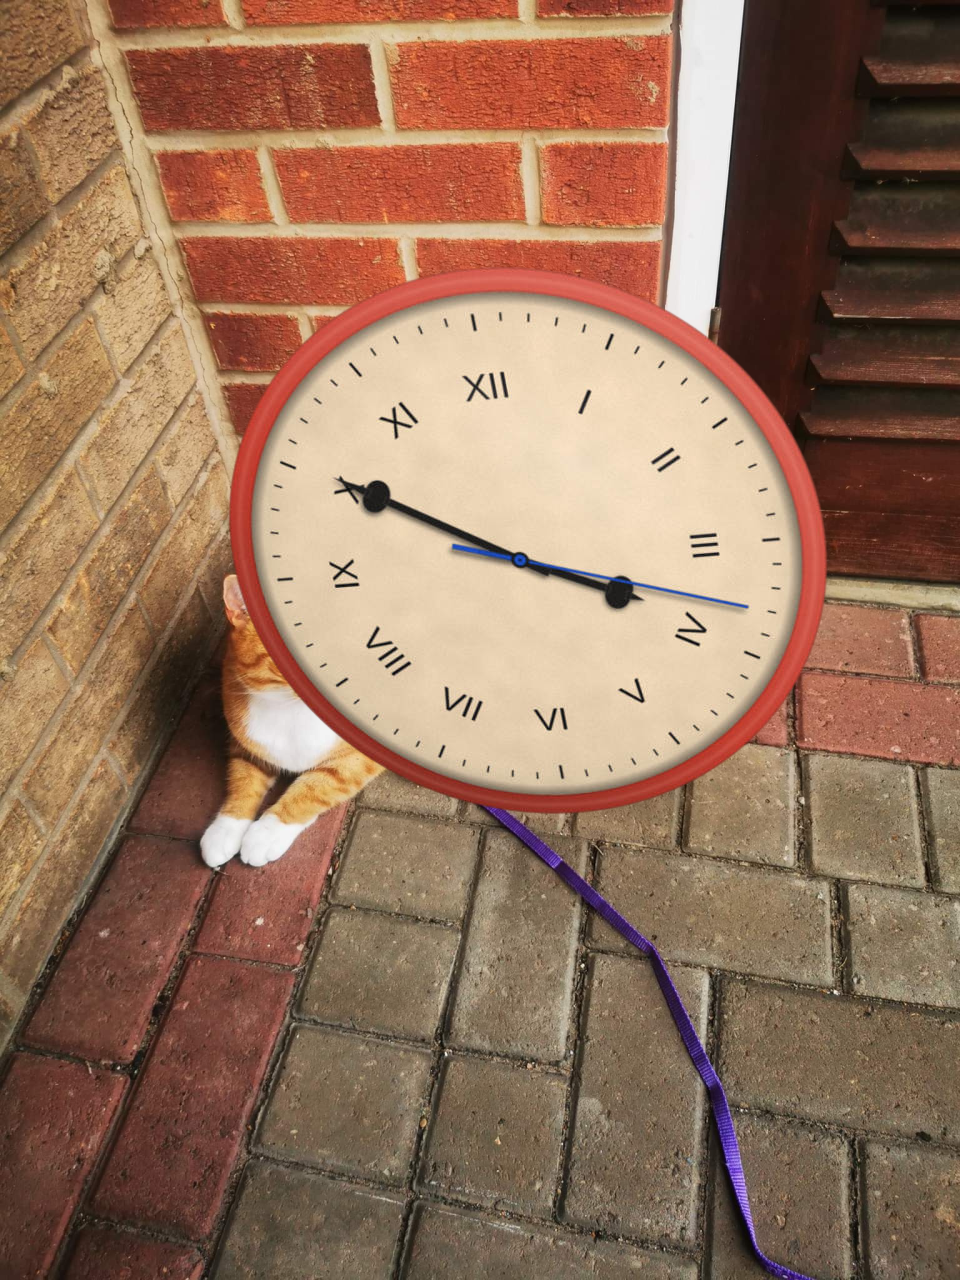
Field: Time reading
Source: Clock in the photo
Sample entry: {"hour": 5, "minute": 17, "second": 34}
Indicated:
{"hour": 3, "minute": 50, "second": 18}
